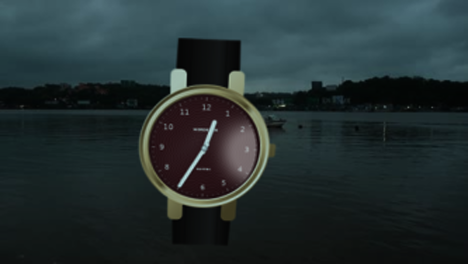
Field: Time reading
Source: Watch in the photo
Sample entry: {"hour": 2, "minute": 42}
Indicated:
{"hour": 12, "minute": 35}
